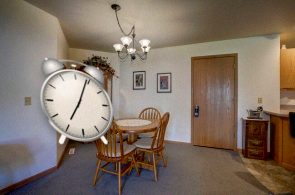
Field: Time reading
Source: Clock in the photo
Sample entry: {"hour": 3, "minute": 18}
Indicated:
{"hour": 7, "minute": 4}
